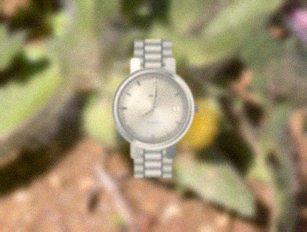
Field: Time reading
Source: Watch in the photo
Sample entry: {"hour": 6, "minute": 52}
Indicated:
{"hour": 8, "minute": 1}
